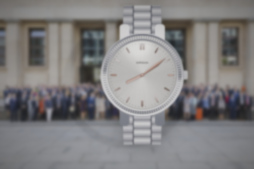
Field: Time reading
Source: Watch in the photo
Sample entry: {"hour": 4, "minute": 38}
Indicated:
{"hour": 8, "minute": 9}
